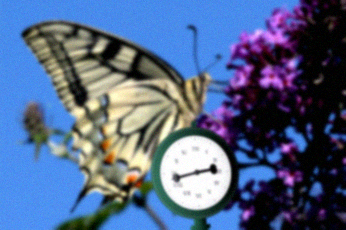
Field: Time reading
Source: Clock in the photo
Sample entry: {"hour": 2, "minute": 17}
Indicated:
{"hour": 2, "minute": 43}
